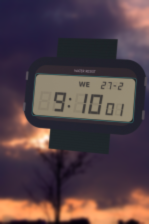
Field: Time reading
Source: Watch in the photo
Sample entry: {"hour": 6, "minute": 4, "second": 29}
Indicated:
{"hour": 9, "minute": 10, "second": 1}
